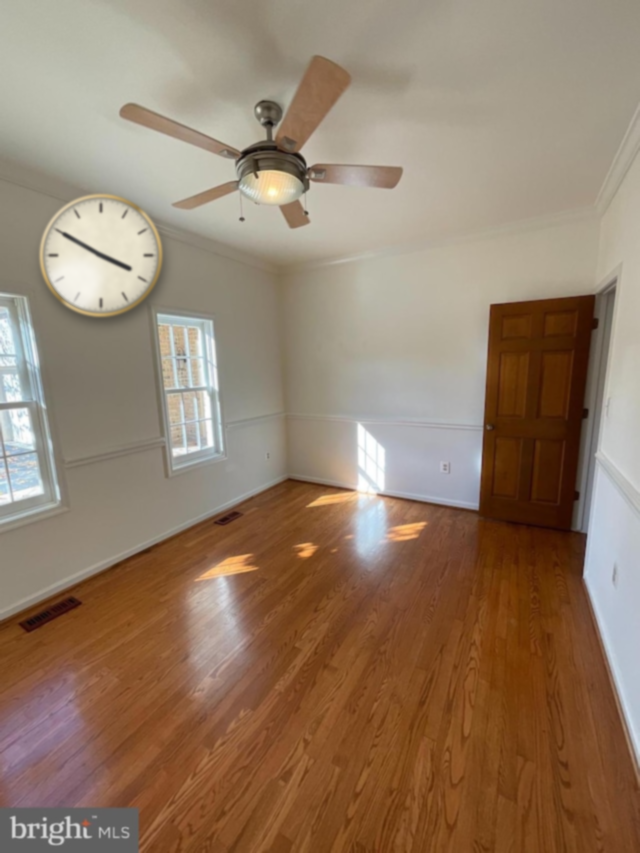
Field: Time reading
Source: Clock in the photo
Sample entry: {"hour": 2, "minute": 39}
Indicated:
{"hour": 3, "minute": 50}
